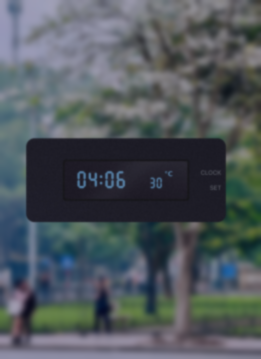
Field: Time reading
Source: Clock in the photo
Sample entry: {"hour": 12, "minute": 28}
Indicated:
{"hour": 4, "minute": 6}
